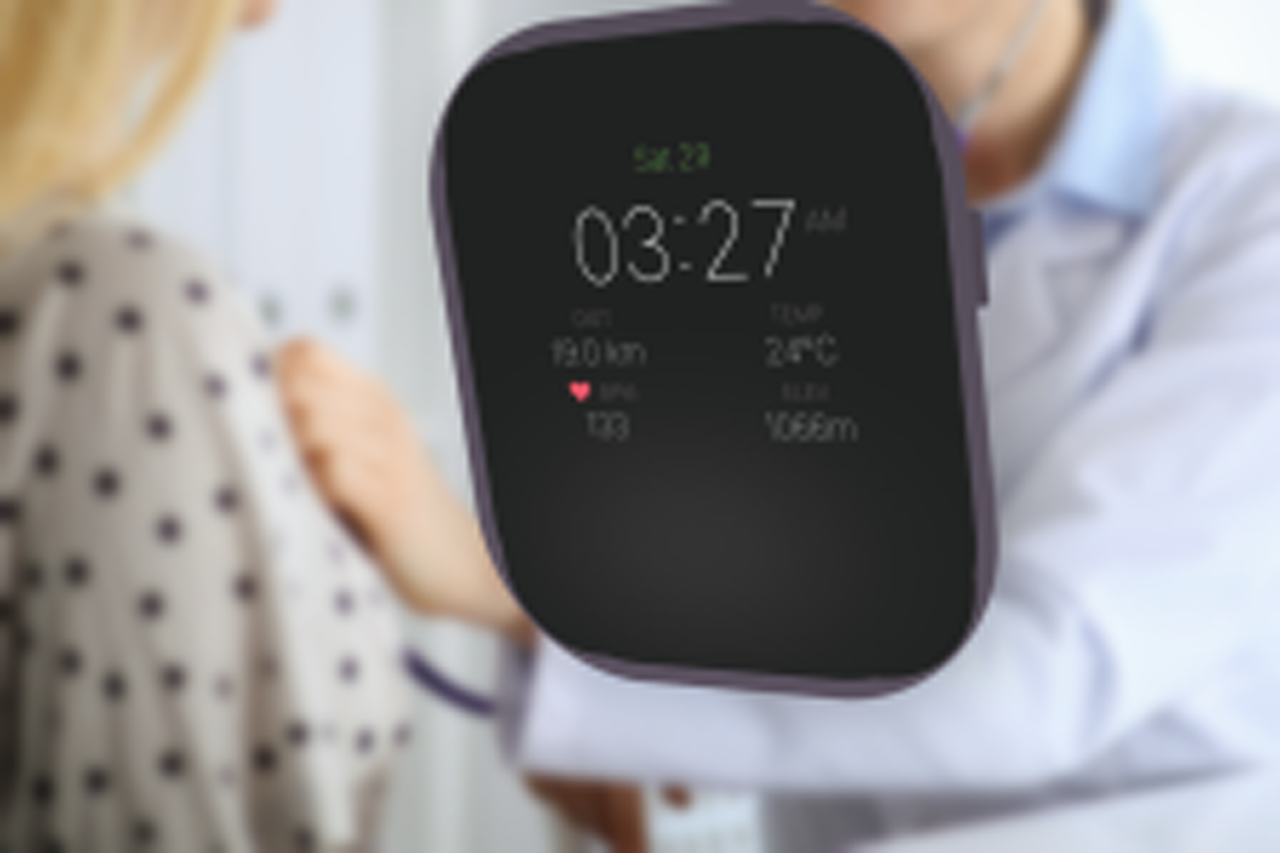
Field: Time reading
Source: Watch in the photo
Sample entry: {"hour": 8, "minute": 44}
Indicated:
{"hour": 3, "minute": 27}
